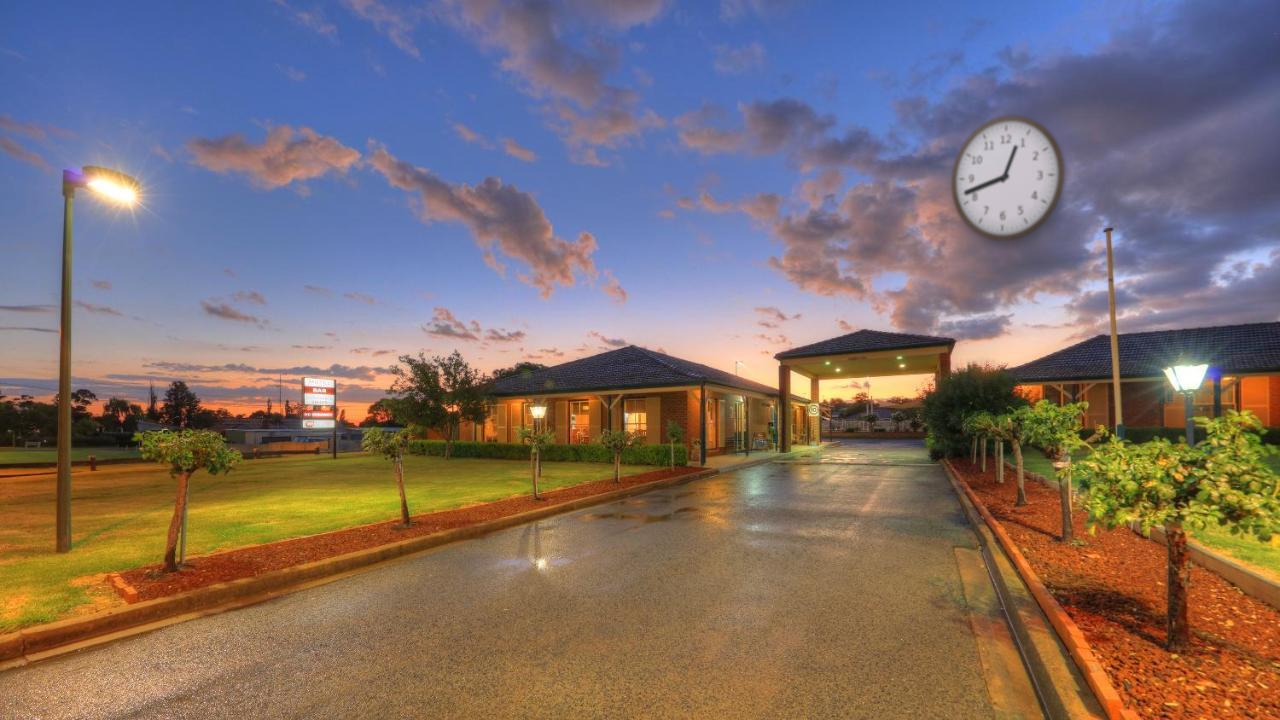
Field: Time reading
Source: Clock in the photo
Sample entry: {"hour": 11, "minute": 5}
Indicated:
{"hour": 12, "minute": 42}
